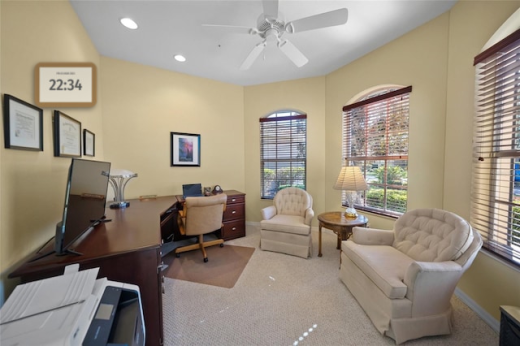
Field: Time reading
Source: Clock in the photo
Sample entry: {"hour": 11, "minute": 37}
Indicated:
{"hour": 22, "minute": 34}
